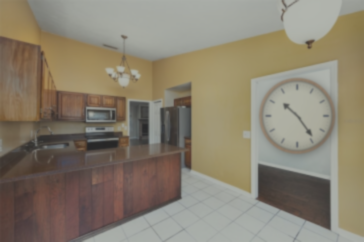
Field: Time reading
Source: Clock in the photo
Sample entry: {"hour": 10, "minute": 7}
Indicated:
{"hour": 10, "minute": 24}
